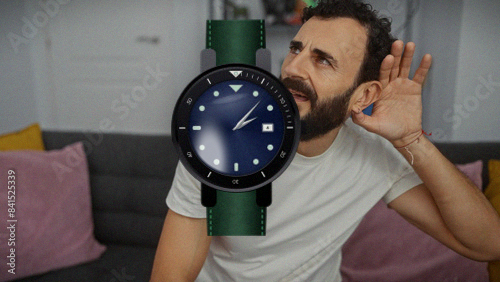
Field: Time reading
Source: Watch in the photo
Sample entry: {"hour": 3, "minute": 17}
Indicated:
{"hour": 2, "minute": 7}
